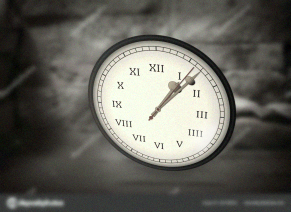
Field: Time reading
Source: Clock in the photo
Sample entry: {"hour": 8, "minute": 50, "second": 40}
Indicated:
{"hour": 1, "minute": 7, "second": 6}
